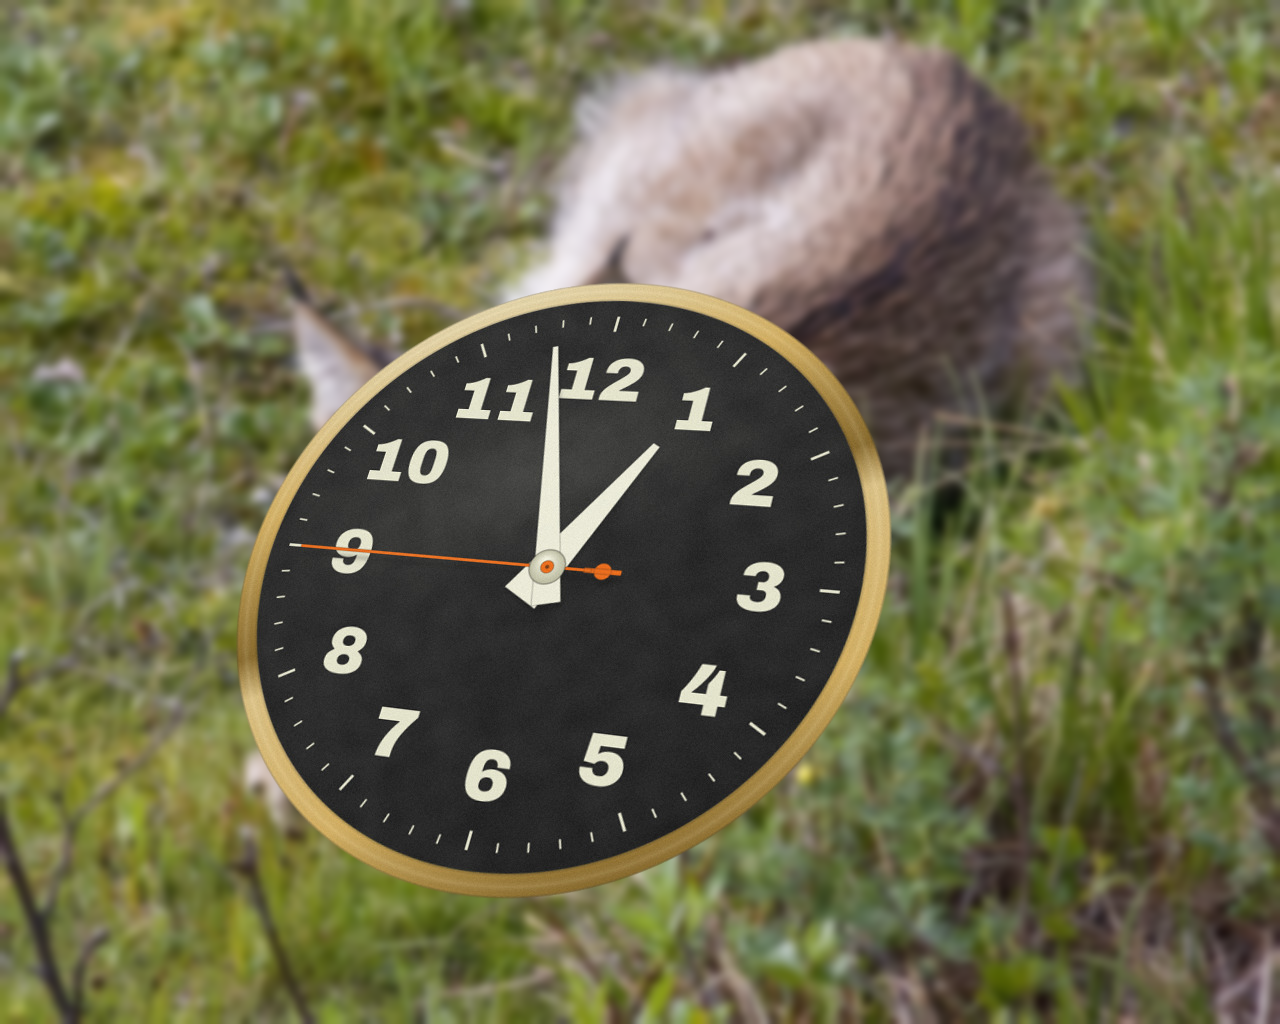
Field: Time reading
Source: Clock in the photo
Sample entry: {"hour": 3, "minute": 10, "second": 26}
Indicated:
{"hour": 12, "minute": 57, "second": 45}
